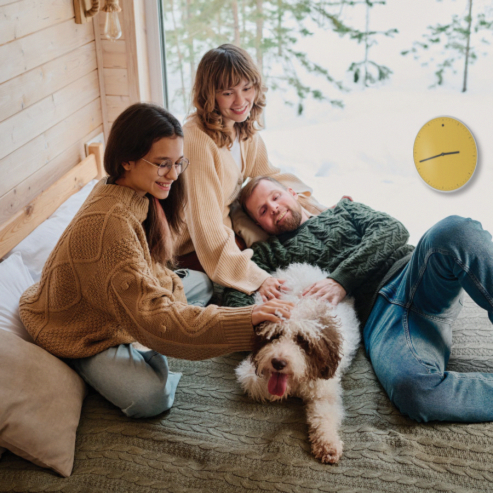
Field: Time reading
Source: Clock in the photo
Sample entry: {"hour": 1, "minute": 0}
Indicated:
{"hour": 2, "minute": 42}
